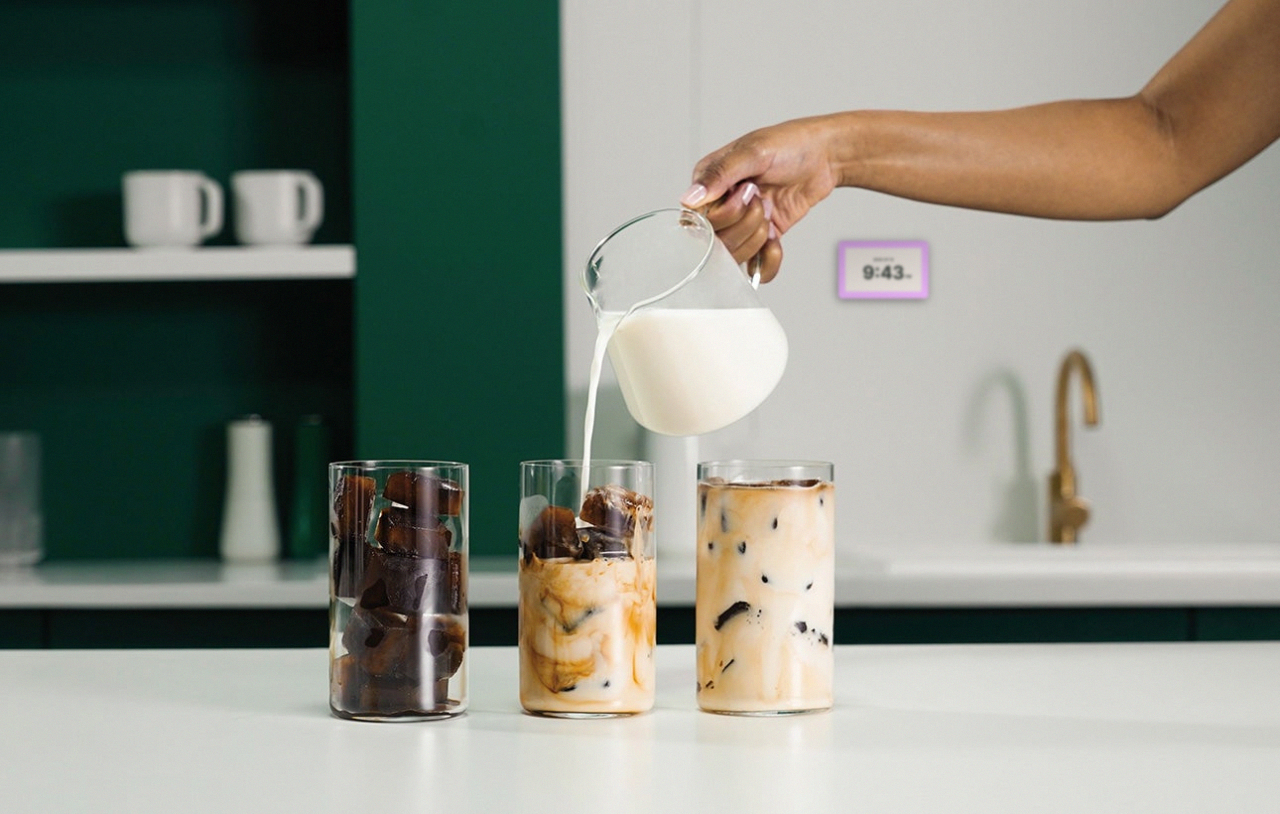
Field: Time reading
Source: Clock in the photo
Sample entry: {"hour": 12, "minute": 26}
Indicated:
{"hour": 9, "minute": 43}
